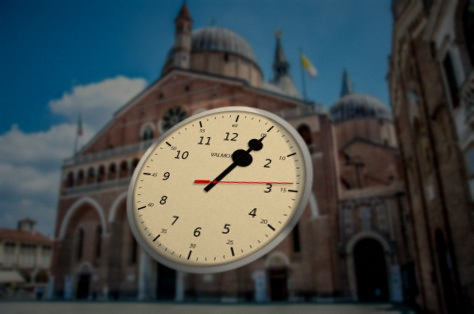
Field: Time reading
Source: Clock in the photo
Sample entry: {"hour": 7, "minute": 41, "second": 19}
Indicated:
{"hour": 1, "minute": 5, "second": 14}
